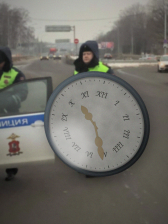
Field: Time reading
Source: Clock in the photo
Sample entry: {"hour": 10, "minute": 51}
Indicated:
{"hour": 10, "minute": 26}
